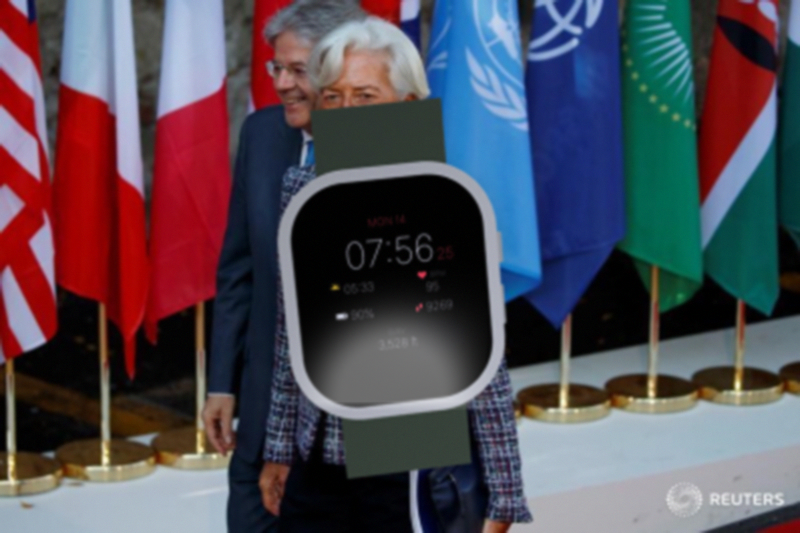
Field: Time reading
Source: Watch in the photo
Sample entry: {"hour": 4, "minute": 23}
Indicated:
{"hour": 7, "minute": 56}
